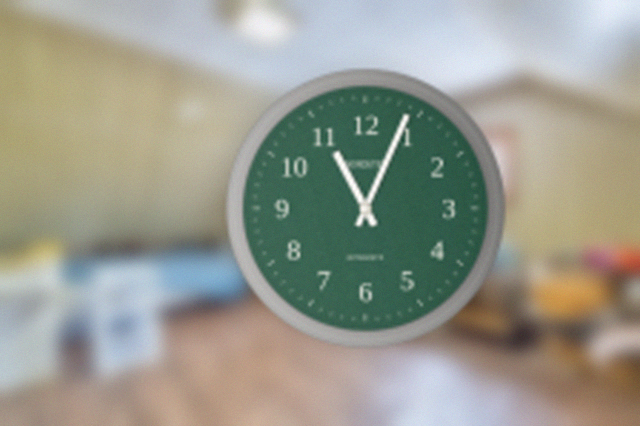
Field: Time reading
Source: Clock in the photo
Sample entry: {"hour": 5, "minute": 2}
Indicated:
{"hour": 11, "minute": 4}
